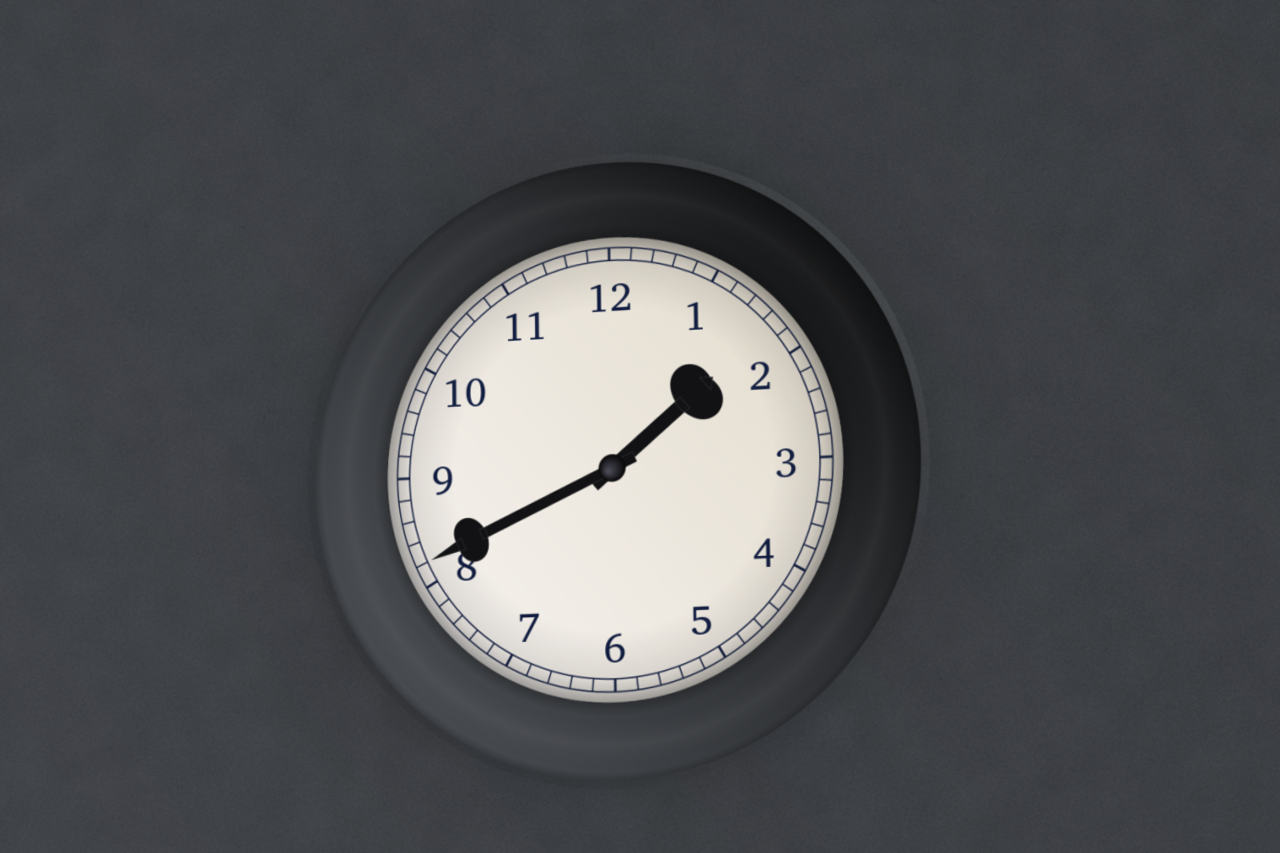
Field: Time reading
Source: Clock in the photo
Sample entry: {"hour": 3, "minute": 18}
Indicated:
{"hour": 1, "minute": 41}
